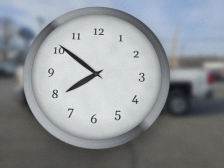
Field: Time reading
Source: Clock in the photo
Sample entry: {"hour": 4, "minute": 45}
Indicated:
{"hour": 7, "minute": 51}
